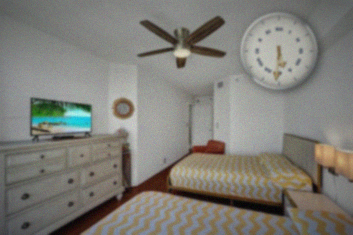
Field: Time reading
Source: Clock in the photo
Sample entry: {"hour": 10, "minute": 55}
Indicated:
{"hour": 5, "minute": 31}
